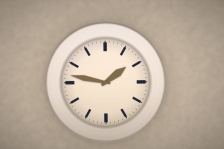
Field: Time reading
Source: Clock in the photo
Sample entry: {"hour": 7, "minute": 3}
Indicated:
{"hour": 1, "minute": 47}
